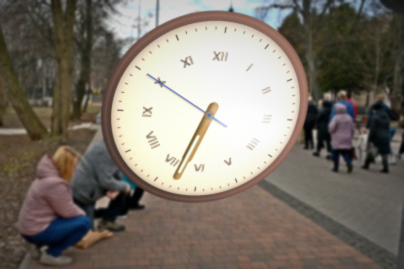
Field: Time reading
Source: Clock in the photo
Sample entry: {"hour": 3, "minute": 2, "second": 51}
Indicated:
{"hour": 6, "minute": 32, "second": 50}
